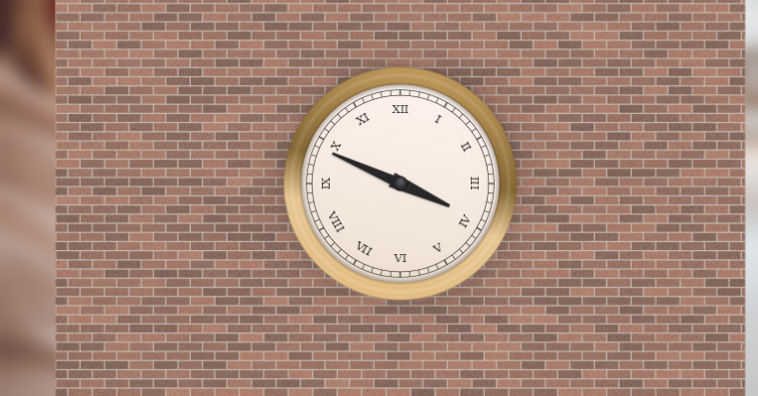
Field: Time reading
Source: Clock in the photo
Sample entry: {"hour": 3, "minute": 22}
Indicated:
{"hour": 3, "minute": 49}
